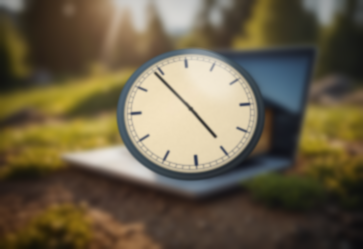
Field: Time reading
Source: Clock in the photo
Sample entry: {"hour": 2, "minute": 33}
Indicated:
{"hour": 4, "minute": 54}
